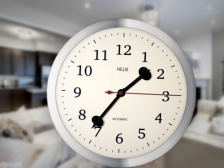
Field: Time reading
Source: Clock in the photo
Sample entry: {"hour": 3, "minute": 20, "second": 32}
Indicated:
{"hour": 1, "minute": 36, "second": 15}
